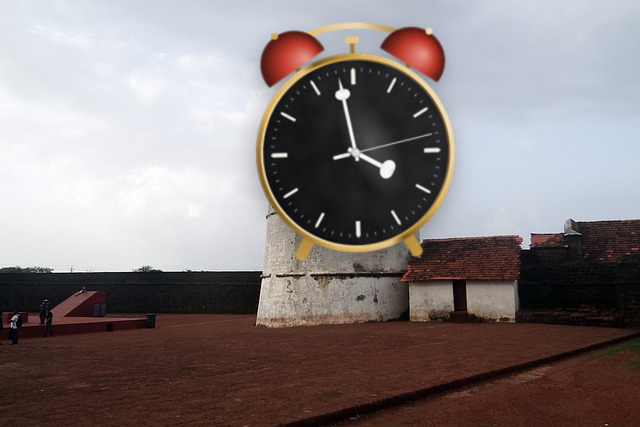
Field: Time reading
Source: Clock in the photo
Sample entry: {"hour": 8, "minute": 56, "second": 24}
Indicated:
{"hour": 3, "minute": 58, "second": 13}
